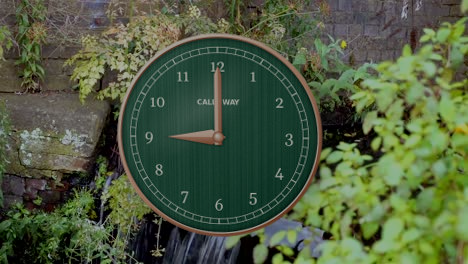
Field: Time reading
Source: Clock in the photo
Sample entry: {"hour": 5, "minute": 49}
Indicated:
{"hour": 9, "minute": 0}
